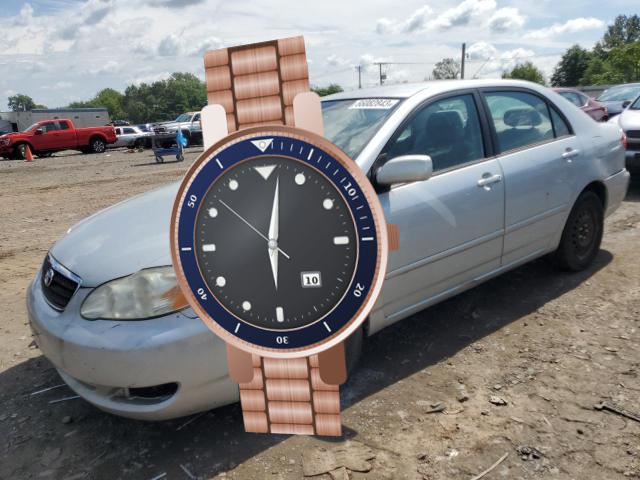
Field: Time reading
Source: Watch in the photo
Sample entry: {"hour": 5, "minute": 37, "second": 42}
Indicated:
{"hour": 6, "minute": 1, "second": 52}
